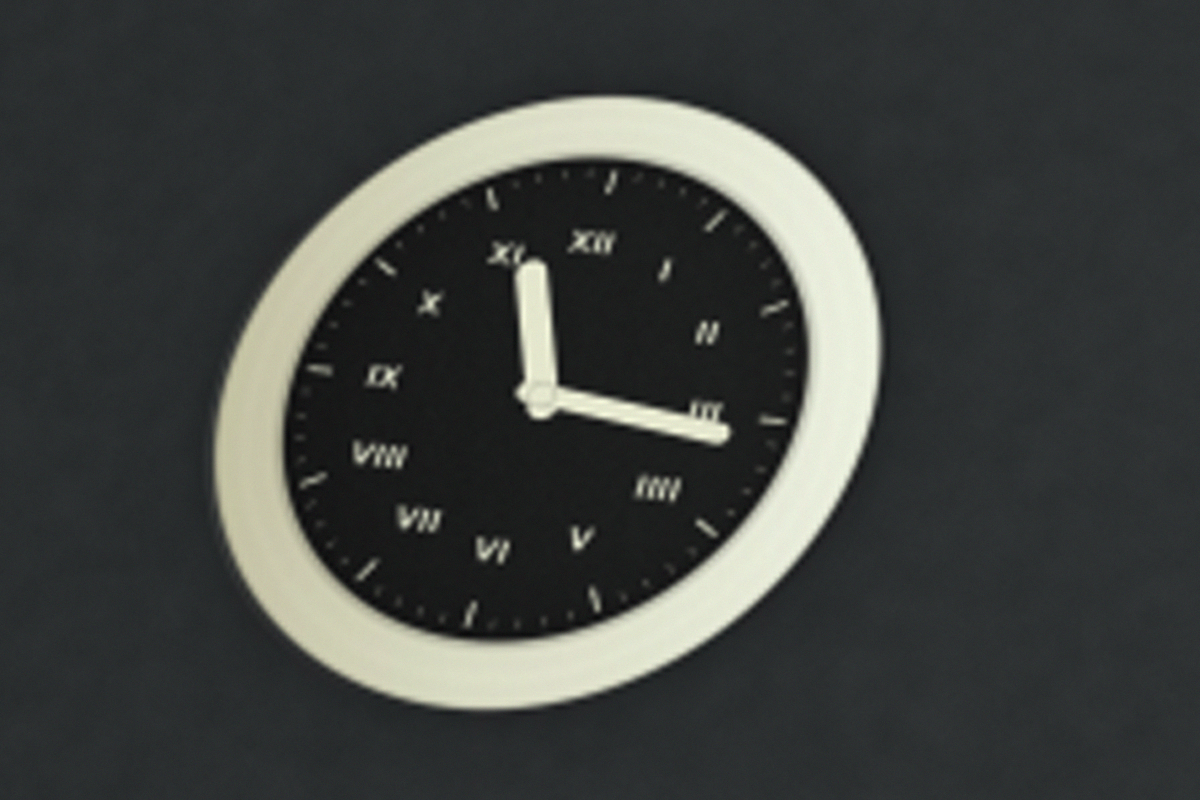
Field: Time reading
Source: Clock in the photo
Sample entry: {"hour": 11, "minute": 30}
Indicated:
{"hour": 11, "minute": 16}
